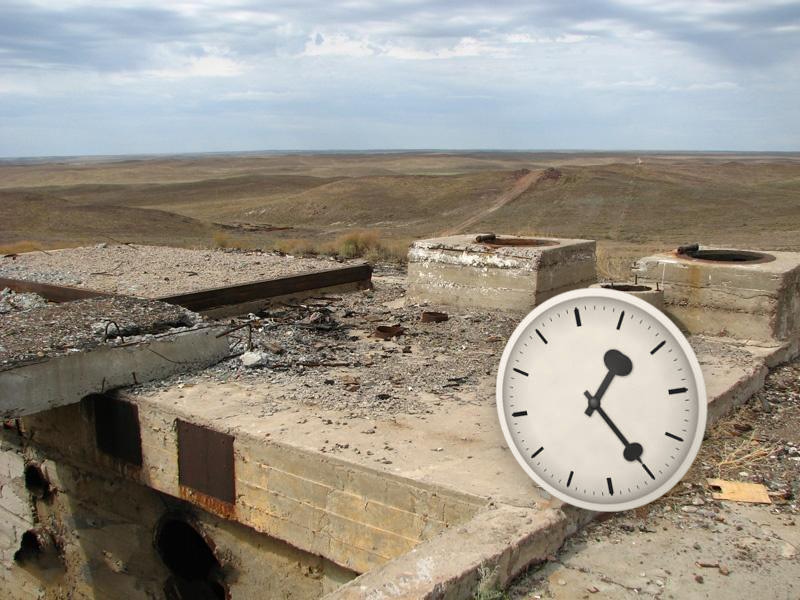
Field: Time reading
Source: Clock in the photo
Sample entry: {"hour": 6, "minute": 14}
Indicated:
{"hour": 1, "minute": 25}
